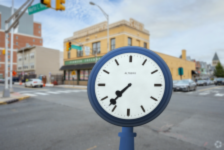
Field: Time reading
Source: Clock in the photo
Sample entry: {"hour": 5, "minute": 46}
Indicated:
{"hour": 7, "minute": 37}
